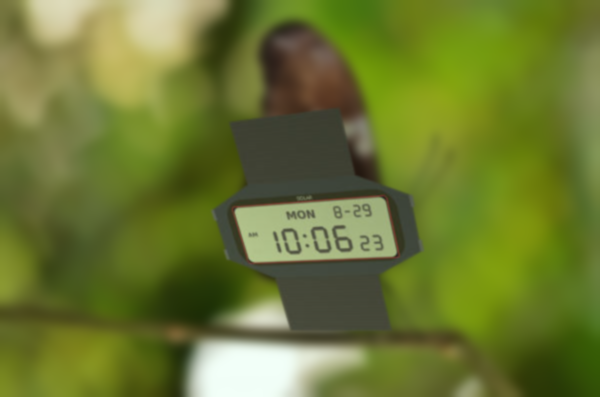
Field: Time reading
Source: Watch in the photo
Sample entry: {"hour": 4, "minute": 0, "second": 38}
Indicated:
{"hour": 10, "minute": 6, "second": 23}
